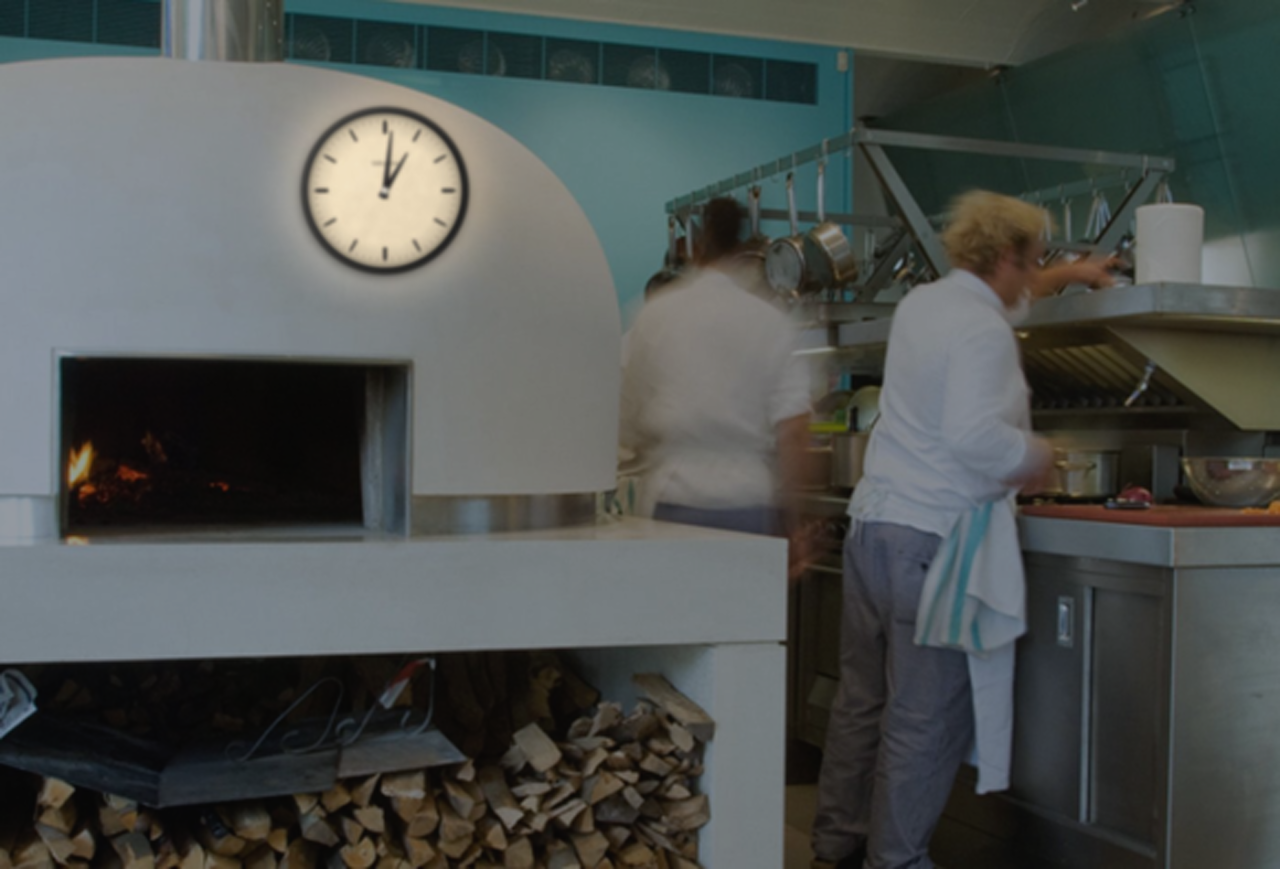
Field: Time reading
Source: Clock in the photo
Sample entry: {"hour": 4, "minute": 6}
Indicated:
{"hour": 1, "minute": 1}
